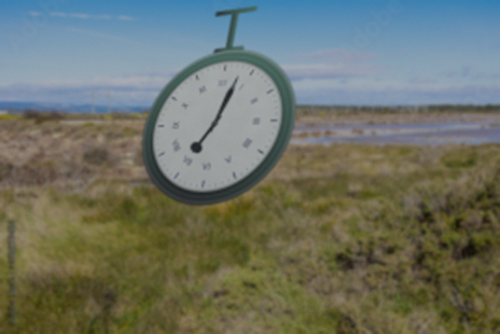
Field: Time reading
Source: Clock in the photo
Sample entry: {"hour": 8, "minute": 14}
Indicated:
{"hour": 7, "minute": 3}
